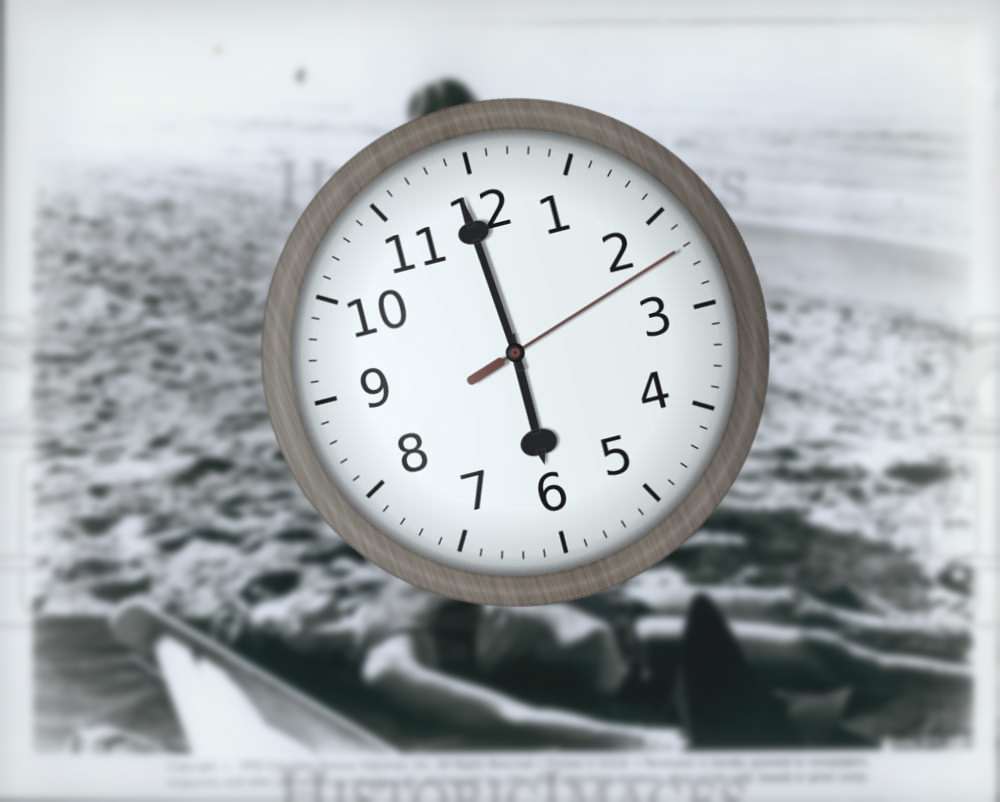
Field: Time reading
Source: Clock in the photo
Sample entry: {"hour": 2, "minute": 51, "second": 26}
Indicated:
{"hour": 5, "minute": 59, "second": 12}
